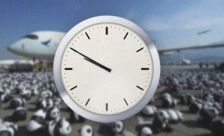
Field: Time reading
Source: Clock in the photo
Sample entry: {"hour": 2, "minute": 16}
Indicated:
{"hour": 9, "minute": 50}
